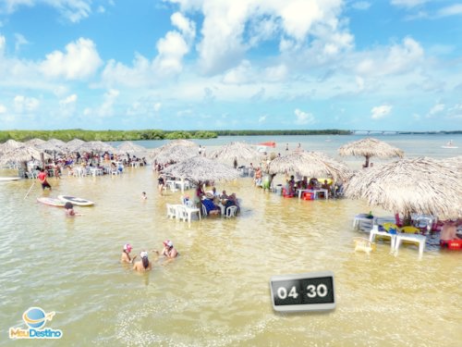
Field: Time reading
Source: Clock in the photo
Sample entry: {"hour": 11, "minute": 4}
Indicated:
{"hour": 4, "minute": 30}
